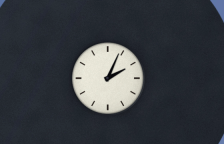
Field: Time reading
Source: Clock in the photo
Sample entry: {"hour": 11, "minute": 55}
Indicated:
{"hour": 2, "minute": 4}
